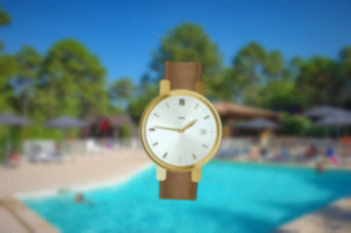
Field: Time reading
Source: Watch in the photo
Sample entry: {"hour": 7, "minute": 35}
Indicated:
{"hour": 1, "minute": 46}
